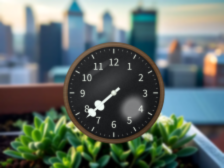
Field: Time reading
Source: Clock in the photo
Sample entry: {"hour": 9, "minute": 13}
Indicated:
{"hour": 7, "minute": 38}
